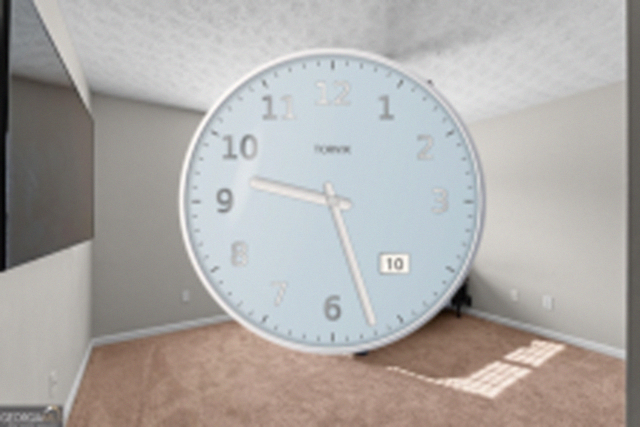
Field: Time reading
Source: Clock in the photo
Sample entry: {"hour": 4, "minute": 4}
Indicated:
{"hour": 9, "minute": 27}
